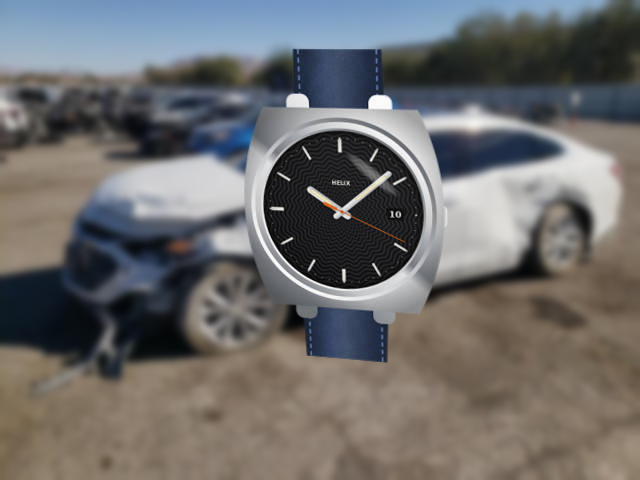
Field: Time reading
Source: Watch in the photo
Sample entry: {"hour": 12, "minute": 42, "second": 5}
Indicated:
{"hour": 10, "minute": 8, "second": 19}
